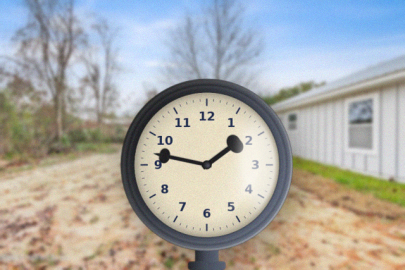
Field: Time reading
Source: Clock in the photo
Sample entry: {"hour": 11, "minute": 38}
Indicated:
{"hour": 1, "minute": 47}
